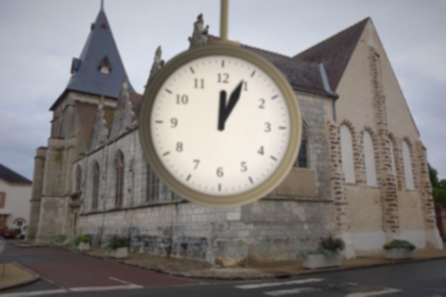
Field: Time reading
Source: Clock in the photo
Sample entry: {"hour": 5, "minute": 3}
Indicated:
{"hour": 12, "minute": 4}
